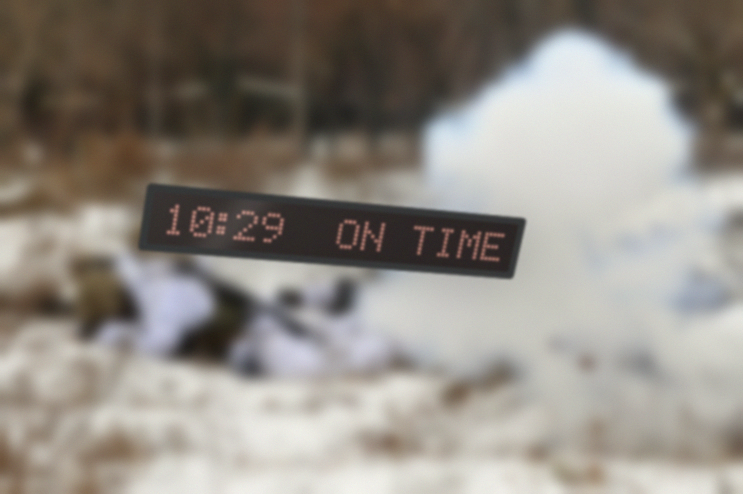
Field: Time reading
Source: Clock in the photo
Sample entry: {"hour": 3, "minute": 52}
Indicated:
{"hour": 10, "minute": 29}
